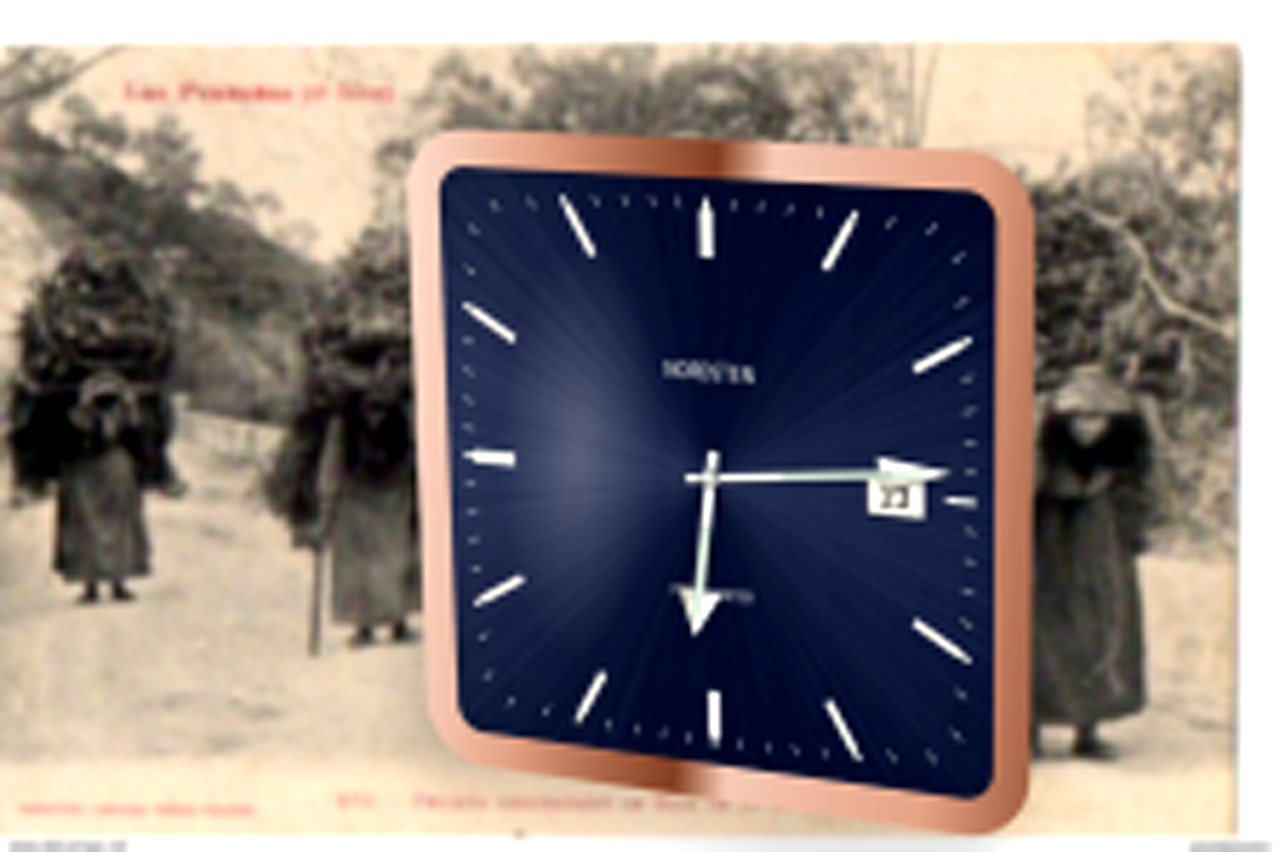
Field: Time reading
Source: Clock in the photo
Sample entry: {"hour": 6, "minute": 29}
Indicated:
{"hour": 6, "minute": 14}
